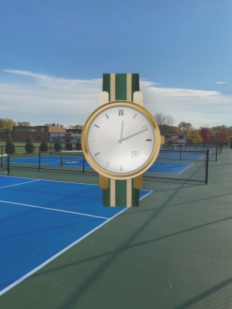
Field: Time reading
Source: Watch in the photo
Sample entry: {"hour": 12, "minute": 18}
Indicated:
{"hour": 12, "minute": 11}
